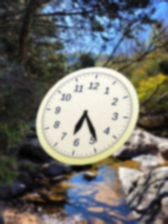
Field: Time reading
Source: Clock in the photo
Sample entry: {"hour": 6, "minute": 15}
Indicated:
{"hour": 6, "minute": 24}
